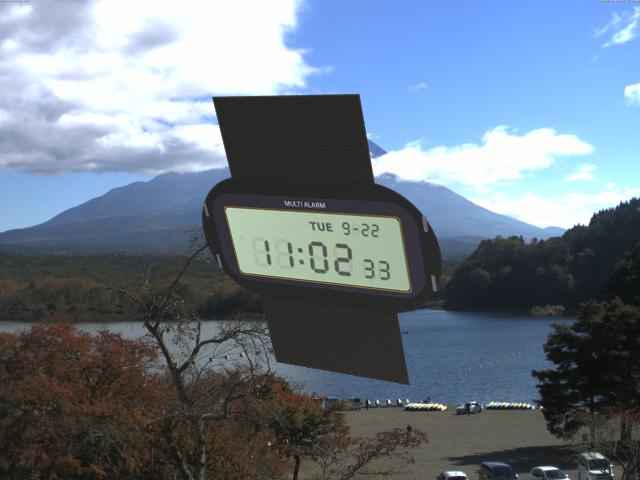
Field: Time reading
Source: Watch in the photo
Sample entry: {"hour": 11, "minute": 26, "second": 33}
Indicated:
{"hour": 11, "minute": 2, "second": 33}
